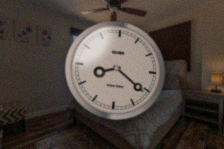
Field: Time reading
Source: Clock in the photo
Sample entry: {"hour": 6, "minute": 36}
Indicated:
{"hour": 8, "minute": 21}
